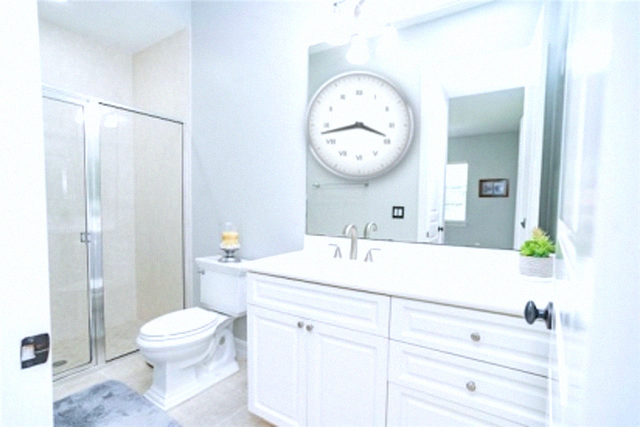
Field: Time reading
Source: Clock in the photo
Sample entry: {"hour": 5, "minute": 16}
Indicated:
{"hour": 3, "minute": 43}
